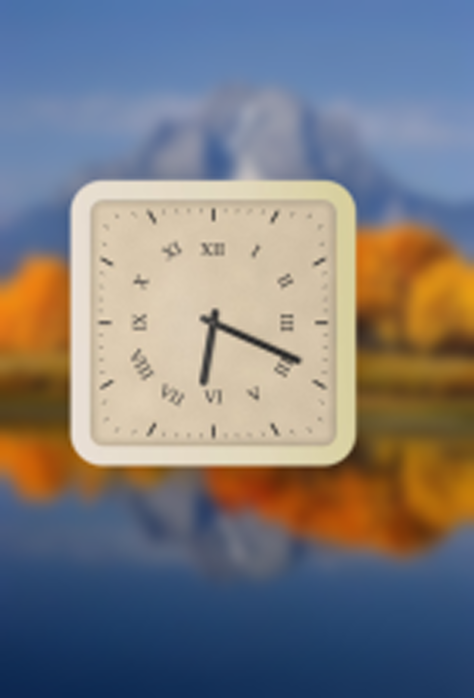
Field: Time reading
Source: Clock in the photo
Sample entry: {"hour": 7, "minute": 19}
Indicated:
{"hour": 6, "minute": 19}
